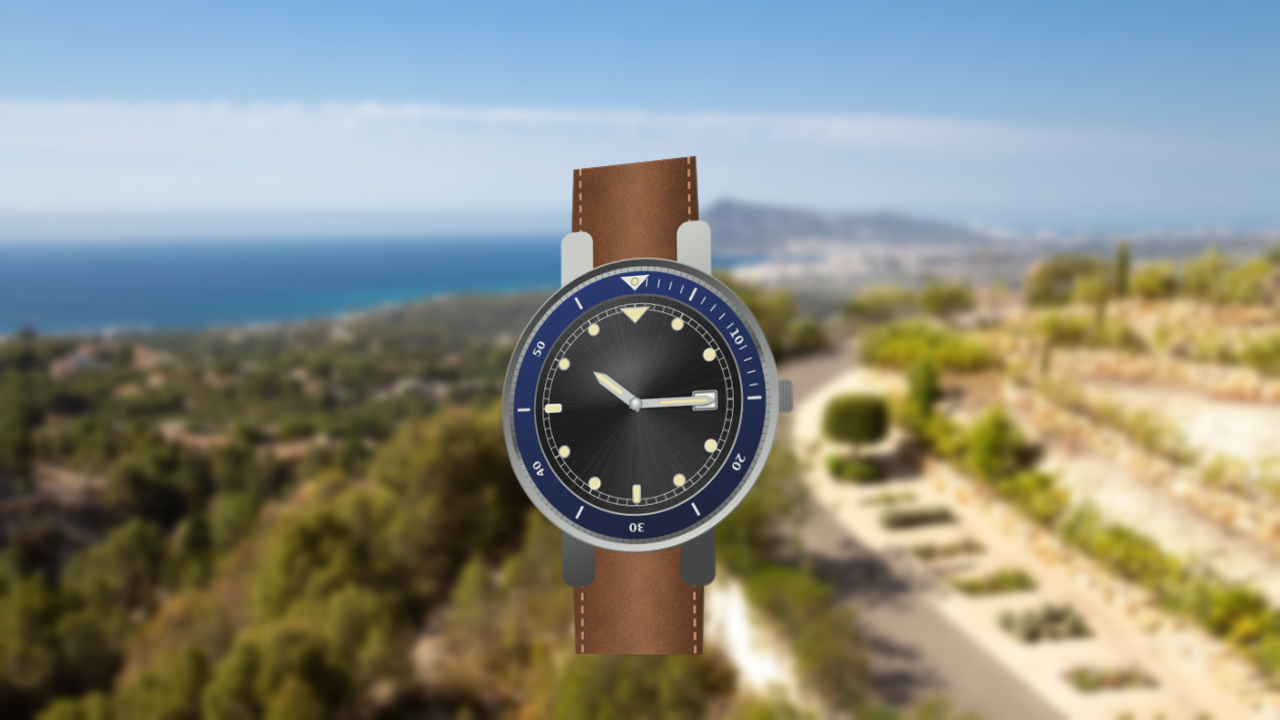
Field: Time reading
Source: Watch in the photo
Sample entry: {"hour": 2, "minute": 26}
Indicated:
{"hour": 10, "minute": 15}
